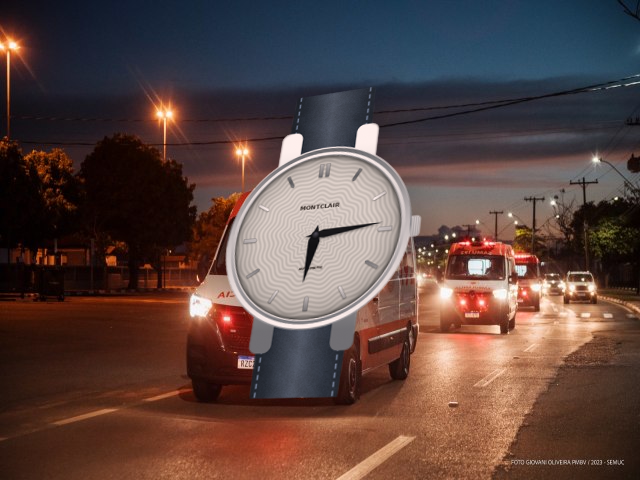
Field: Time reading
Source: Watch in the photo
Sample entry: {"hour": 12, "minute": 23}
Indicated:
{"hour": 6, "minute": 14}
